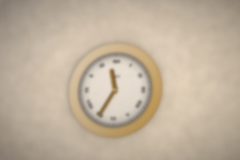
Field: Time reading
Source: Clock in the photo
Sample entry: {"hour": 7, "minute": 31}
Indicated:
{"hour": 11, "minute": 35}
